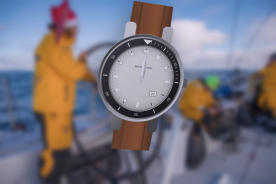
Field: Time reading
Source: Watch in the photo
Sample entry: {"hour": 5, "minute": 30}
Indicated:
{"hour": 12, "minute": 0}
